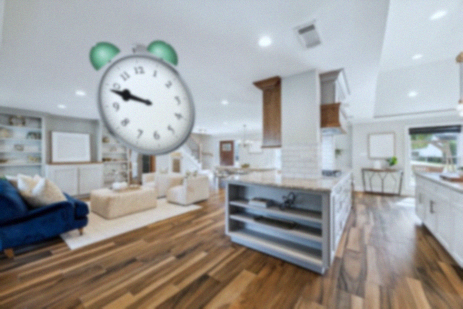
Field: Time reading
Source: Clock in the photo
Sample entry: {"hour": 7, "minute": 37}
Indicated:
{"hour": 9, "minute": 49}
